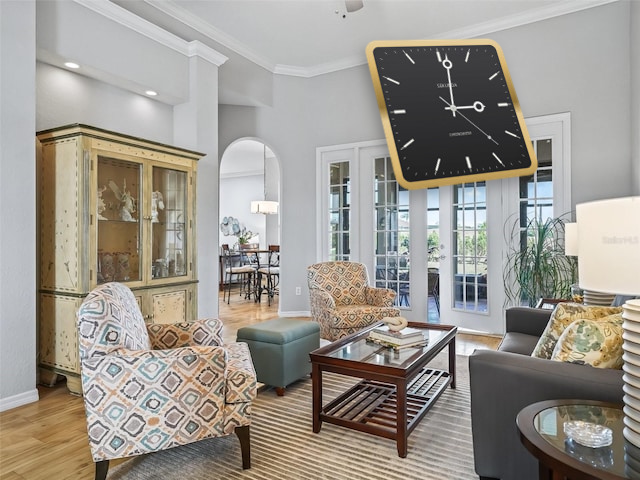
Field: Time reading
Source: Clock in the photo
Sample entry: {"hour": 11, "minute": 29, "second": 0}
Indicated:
{"hour": 3, "minute": 1, "second": 23}
